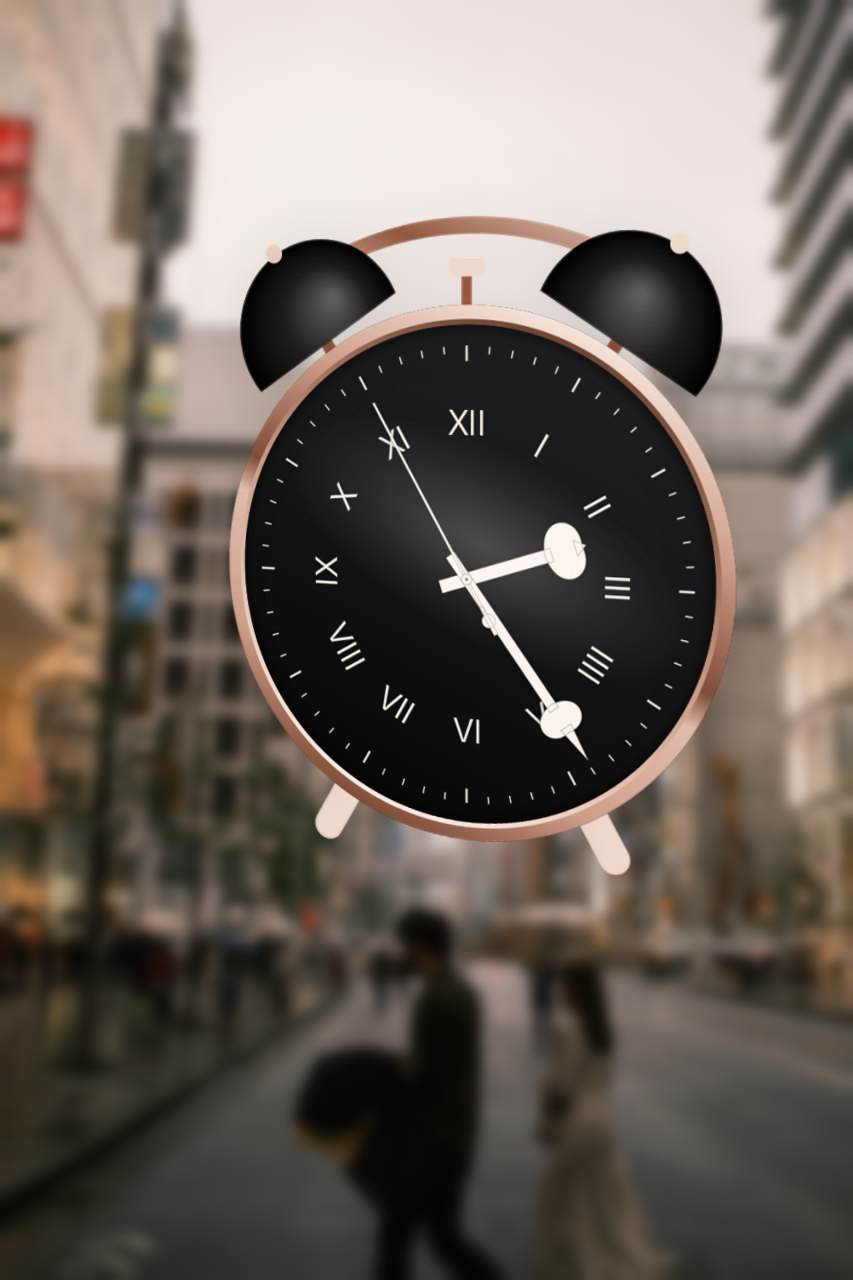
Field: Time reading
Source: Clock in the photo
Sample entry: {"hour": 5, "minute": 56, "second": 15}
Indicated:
{"hour": 2, "minute": 23, "second": 55}
